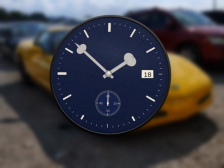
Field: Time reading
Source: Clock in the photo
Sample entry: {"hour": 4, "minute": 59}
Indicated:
{"hour": 1, "minute": 52}
